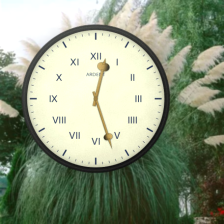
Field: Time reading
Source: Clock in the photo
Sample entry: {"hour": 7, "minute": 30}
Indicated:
{"hour": 12, "minute": 27}
